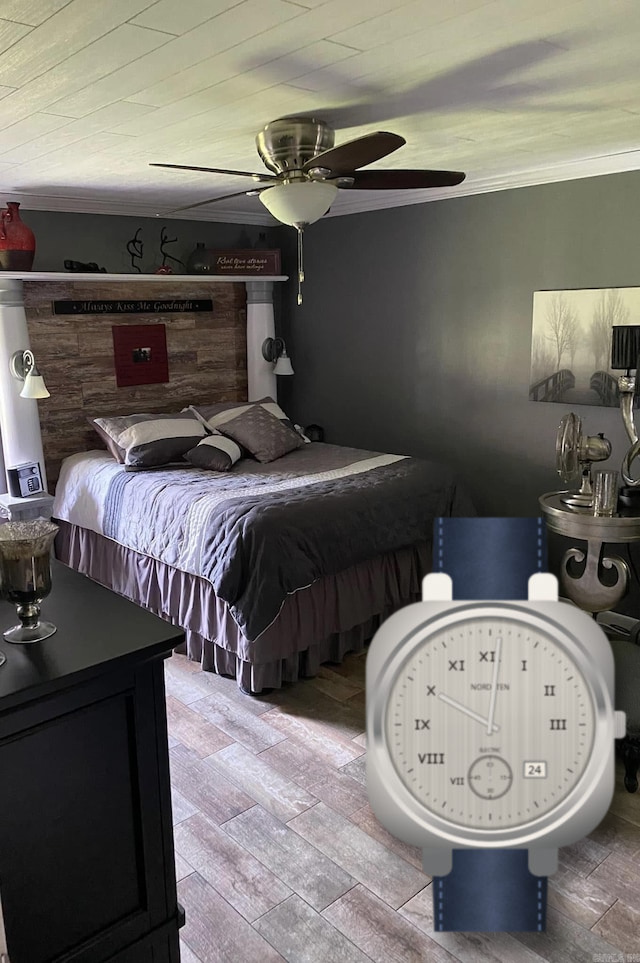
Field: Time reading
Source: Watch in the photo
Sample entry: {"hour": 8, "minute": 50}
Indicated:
{"hour": 10, "minute": 1}
